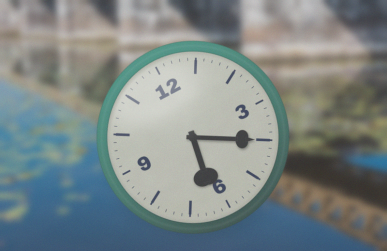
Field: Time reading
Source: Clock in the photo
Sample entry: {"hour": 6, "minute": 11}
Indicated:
{"hour": 6, "minute": 20}
